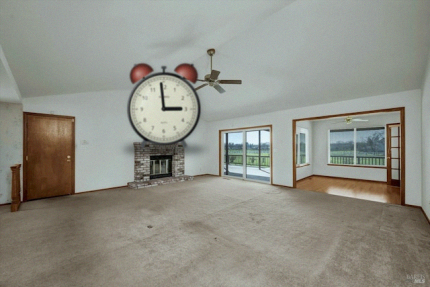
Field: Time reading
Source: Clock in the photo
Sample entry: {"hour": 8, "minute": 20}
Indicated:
{"hour": 2, "minute": 59}
